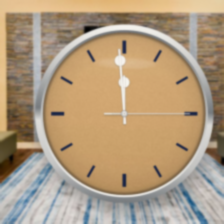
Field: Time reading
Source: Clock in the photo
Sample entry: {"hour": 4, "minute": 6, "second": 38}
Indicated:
{"hour": 11, "minute": 59, "second": 15}
